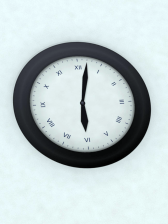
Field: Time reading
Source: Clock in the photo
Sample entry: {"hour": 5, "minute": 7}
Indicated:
{"hour": 6, "minute": 2}
